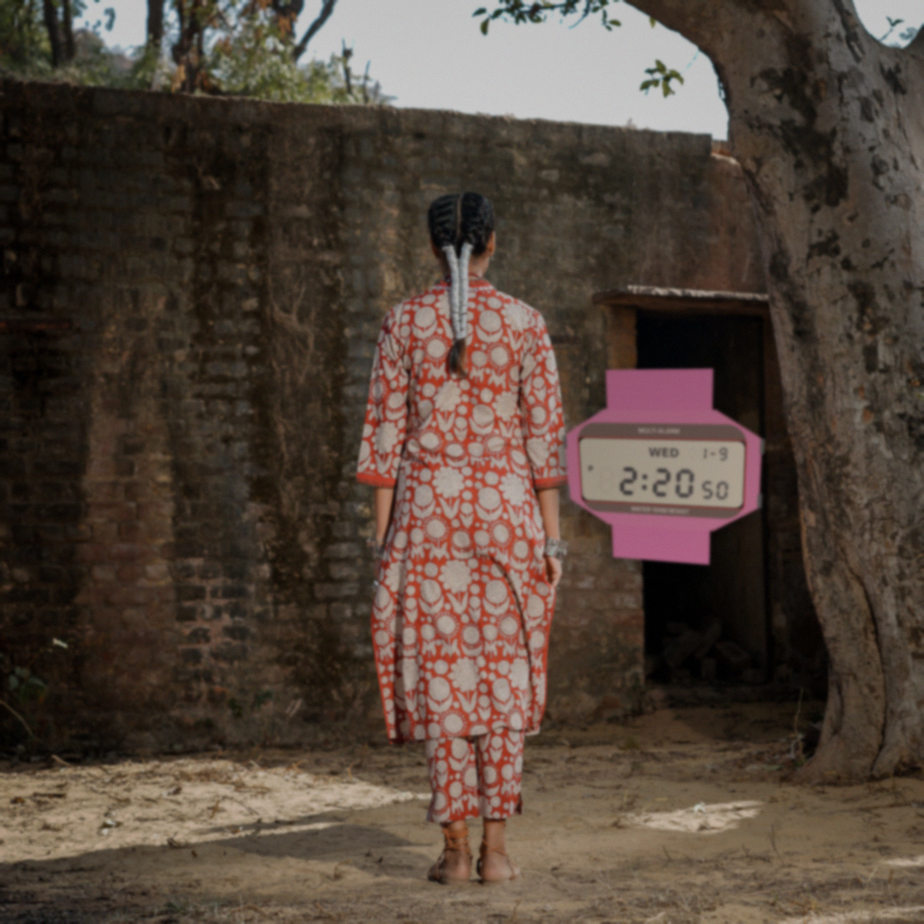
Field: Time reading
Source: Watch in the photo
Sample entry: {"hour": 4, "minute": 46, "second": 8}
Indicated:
{"hour": 2, "minute": 20, "second": 50}
